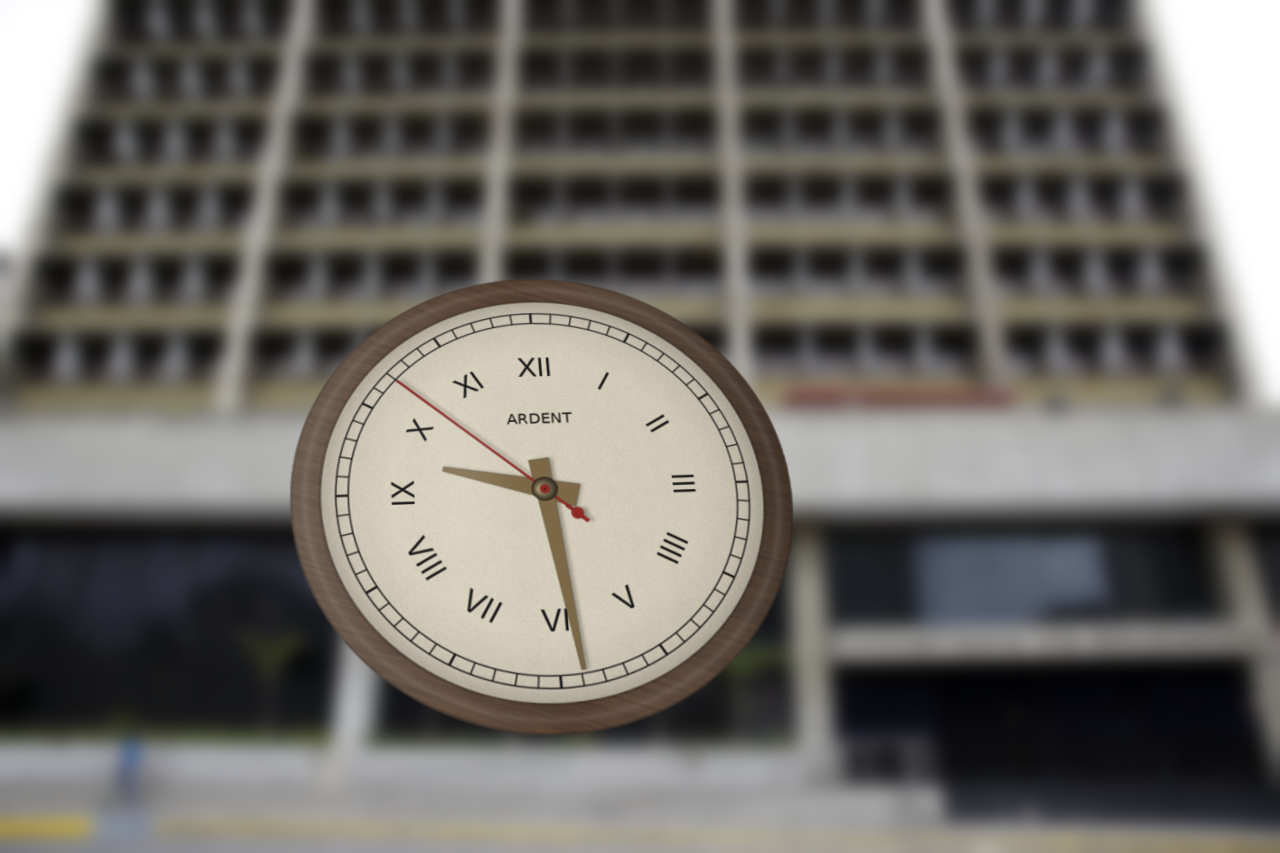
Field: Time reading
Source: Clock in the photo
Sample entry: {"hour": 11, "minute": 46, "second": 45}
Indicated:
{"hour": 9, "minute": 28, "second": 52}
